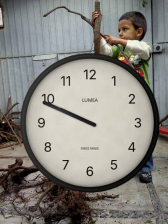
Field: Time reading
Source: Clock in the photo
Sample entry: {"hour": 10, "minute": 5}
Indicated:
{"hour": 9, "minute": 49}
